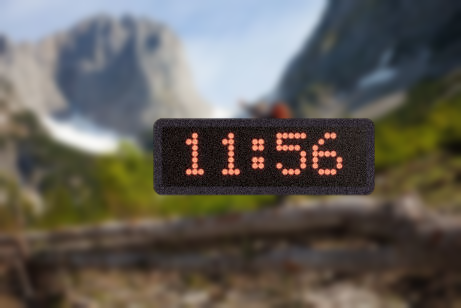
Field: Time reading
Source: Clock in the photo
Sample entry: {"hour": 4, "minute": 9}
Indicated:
{"hour": 11, "minute": 56}
